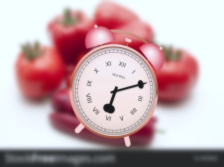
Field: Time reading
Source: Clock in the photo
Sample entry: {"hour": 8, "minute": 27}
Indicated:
{"hour": 6, "minute": 10}
